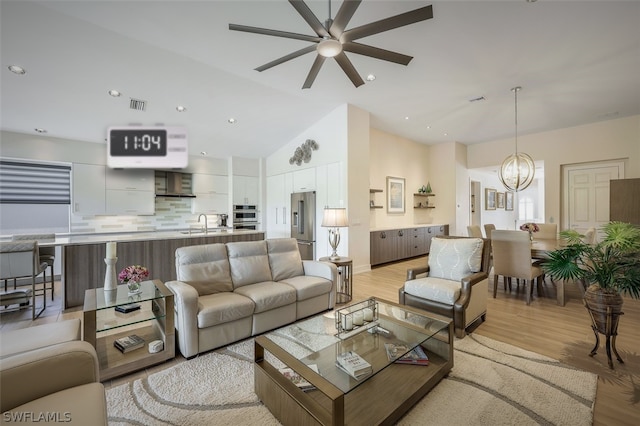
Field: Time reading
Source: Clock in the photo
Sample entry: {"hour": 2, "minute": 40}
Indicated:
{"hour": 11, "minute": 4}
